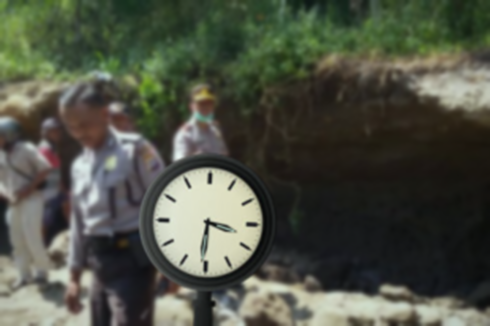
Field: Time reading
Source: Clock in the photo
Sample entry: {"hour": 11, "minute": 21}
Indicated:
{"hour": 3, "minute": 31}
